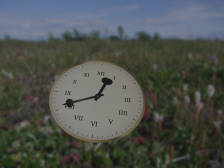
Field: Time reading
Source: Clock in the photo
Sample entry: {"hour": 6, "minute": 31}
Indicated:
{"hour": 12, "minute": 41}
